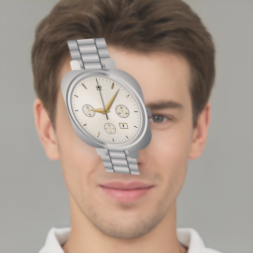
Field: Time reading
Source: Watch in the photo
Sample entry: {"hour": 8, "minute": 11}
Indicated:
{"hour": 9, "minute": 7}
